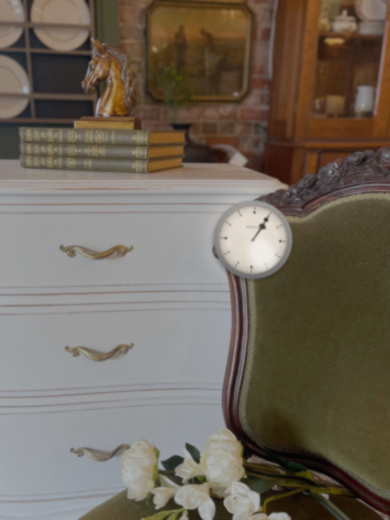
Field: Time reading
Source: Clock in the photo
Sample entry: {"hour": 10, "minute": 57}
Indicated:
{"hour": 1, "minute": 5}
